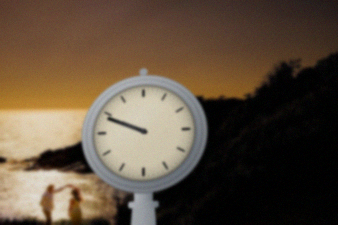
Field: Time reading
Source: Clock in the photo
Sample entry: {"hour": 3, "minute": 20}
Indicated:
{"hour": 9, "minute": 49}
